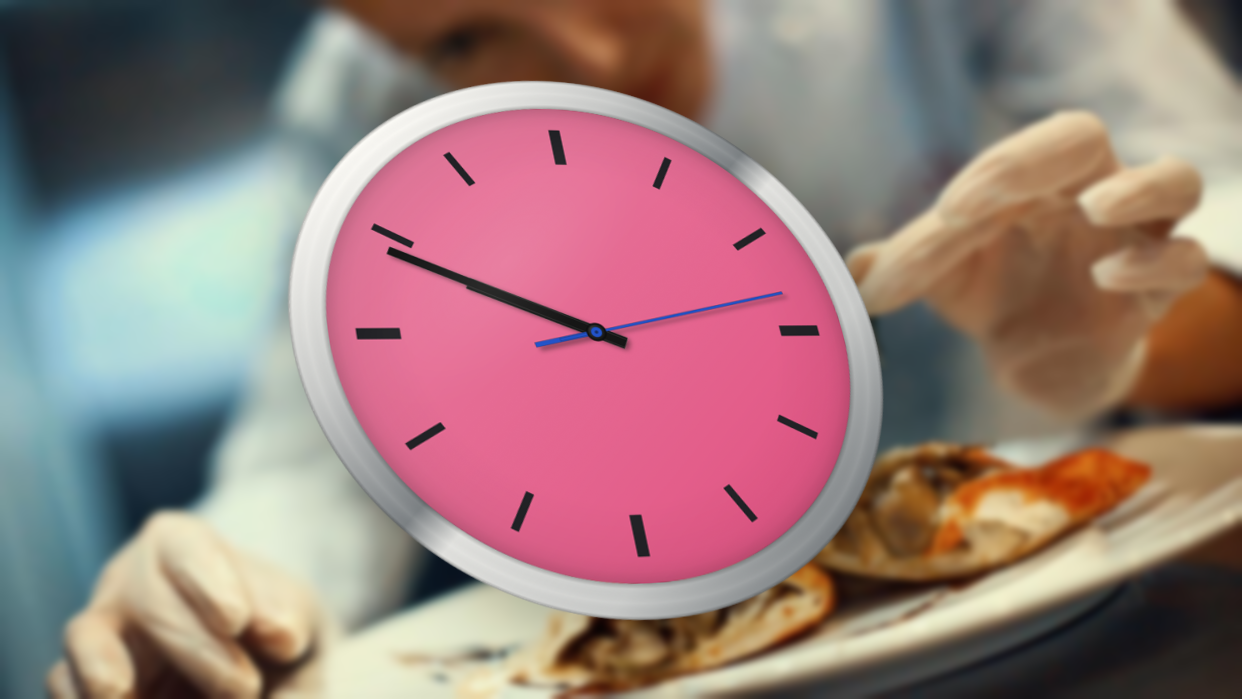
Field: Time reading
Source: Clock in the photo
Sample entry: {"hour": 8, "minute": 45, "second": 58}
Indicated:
{"hour": 9, "minute": 49, "second": 13}
